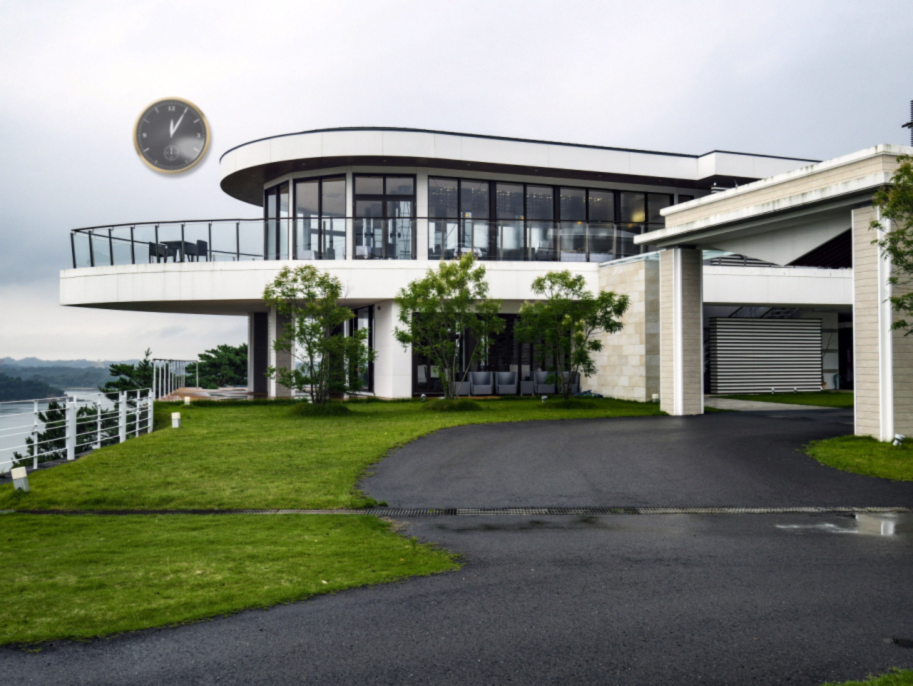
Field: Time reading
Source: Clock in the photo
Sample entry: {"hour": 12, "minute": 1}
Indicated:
{"hour": 12, "minute": 5}
